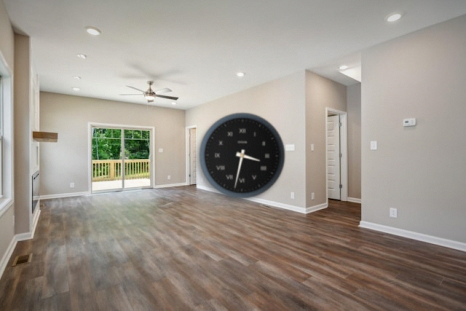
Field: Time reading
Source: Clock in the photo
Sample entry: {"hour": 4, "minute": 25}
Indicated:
{"hour": 3, "minute": 32}
